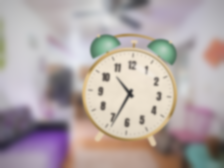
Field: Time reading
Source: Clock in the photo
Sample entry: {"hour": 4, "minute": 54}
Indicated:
{"hour": 10, "minute": 34}
